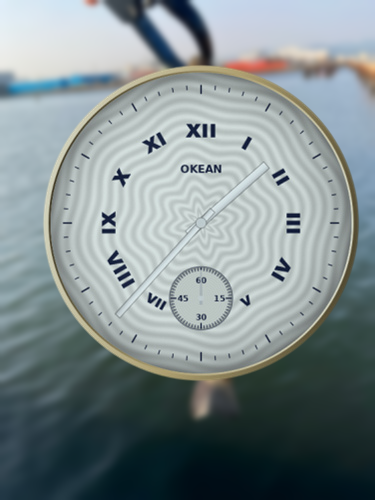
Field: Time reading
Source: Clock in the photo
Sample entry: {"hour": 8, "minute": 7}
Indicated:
{"hour": 1, "minute": 37}
